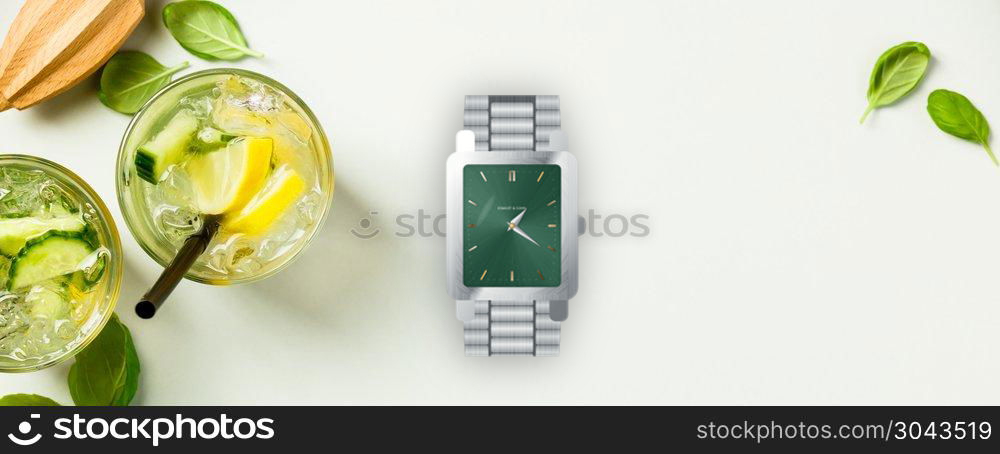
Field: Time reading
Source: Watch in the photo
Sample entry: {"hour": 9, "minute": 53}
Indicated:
{"hour": 1, "minute": 21}
